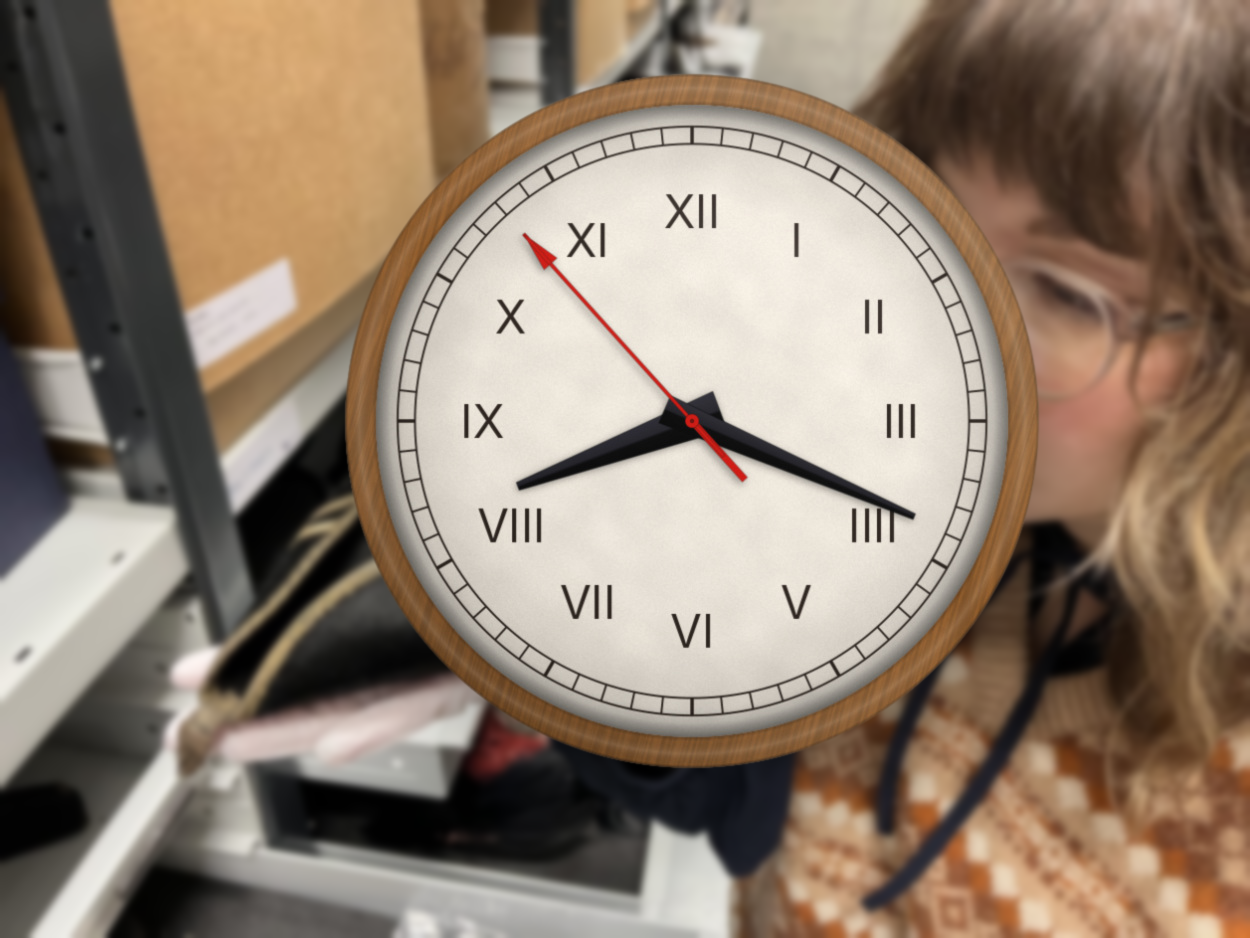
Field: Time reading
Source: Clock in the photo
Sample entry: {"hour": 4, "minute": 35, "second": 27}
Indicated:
{"hour": 8, "minute": 18, "second": 53}
